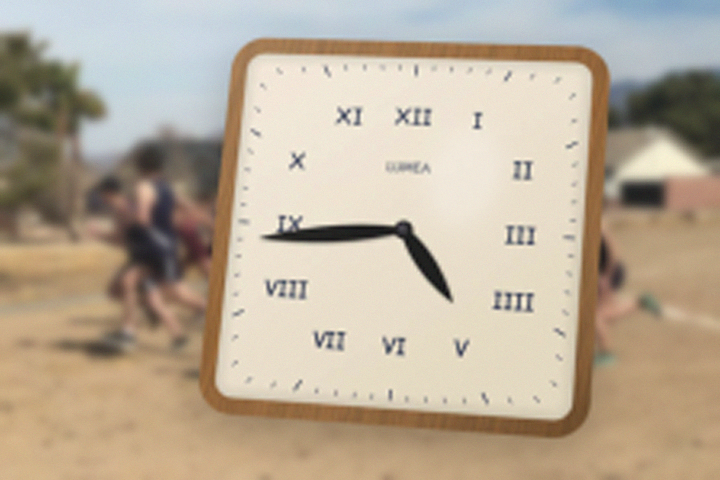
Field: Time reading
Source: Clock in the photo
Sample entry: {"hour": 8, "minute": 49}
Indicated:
{"hour": 4, "minute": 44}
